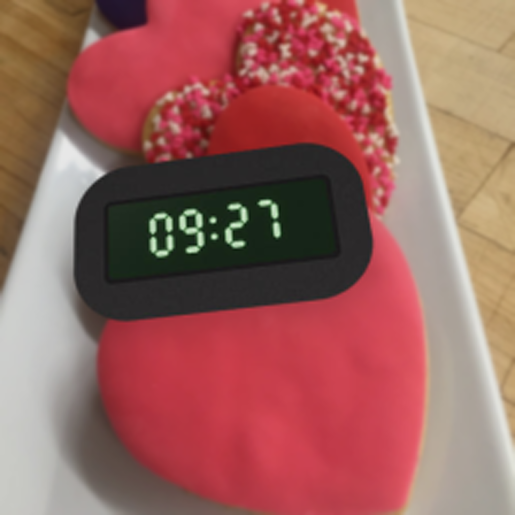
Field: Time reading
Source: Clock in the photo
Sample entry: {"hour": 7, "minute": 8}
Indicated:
{"hour": 9, "minute": 27}
